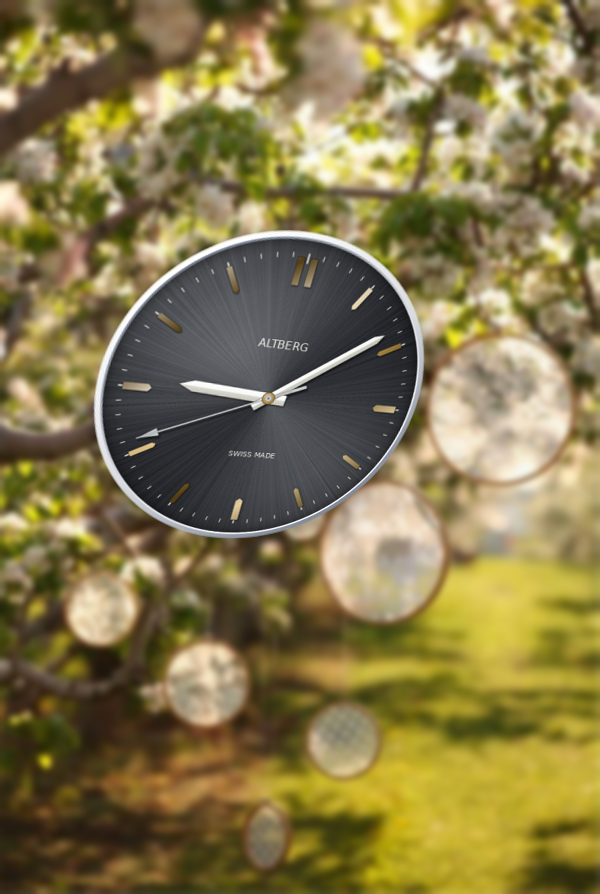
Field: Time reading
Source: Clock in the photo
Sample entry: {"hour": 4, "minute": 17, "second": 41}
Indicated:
{"hour": 9, "minute": 8, "second": 41}
